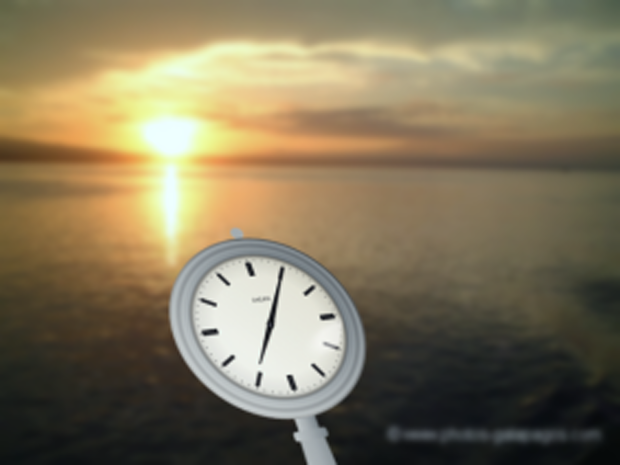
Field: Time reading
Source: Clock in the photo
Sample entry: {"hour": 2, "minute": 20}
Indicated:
{"hour": 7, "minute": 5}
